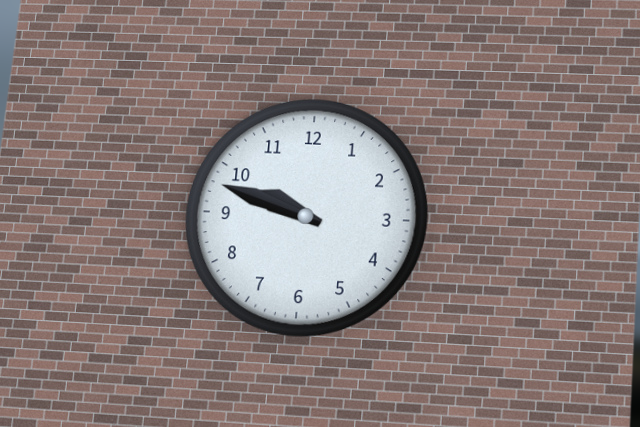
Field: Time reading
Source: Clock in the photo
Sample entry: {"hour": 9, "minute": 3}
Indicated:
{"hour": 9, "minute": 48}
